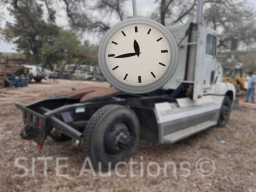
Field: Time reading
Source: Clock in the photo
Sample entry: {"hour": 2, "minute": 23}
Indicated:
{"hour": 11, "minute": 44}
